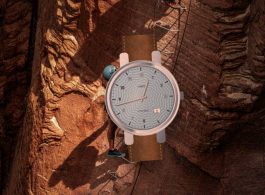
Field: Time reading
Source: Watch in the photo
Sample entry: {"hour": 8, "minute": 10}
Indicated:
{"hour": 12, "minute": 43}
